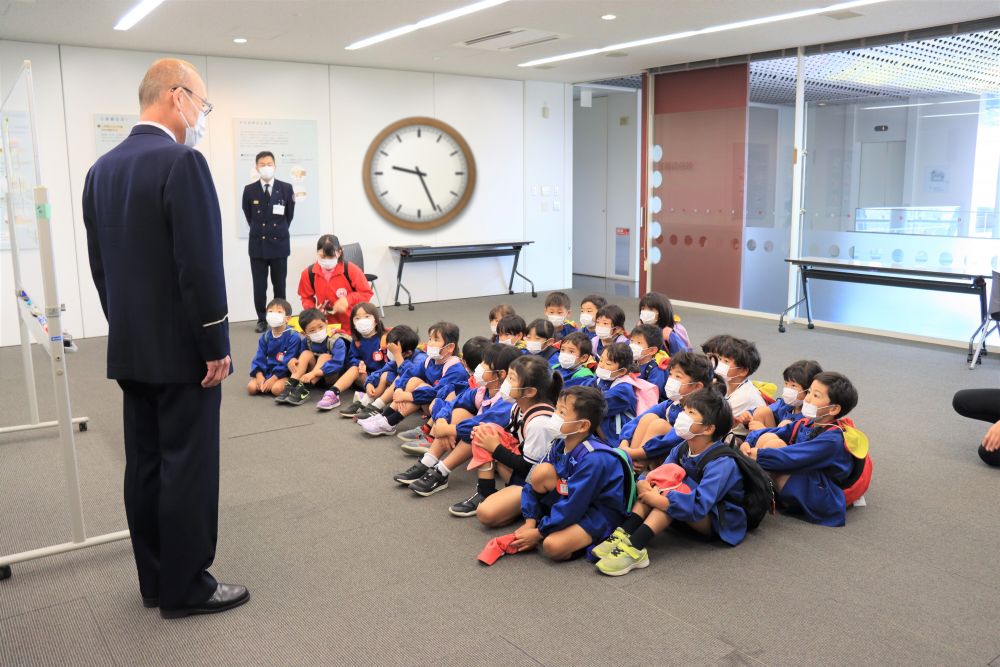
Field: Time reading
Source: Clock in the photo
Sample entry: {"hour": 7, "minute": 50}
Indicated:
{"hour": 9, "minute": 26}
